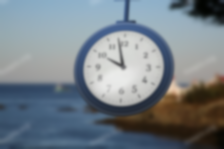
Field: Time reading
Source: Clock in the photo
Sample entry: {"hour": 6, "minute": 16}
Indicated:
{"hour": 9, "minute": 58}
